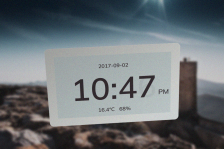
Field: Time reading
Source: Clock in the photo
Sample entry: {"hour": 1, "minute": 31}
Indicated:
{"hour": 10, "minute": 47}
